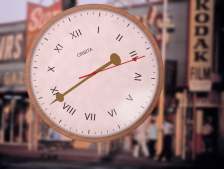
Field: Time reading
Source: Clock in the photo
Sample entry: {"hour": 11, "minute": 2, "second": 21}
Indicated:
{"hour": 2, "minute": 43, "second": 16}
